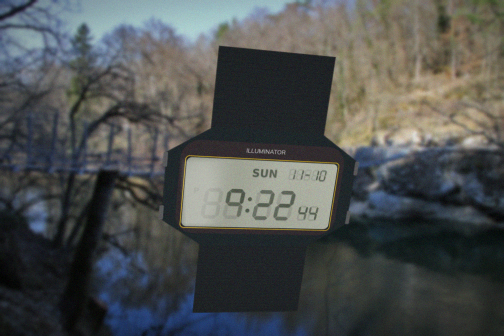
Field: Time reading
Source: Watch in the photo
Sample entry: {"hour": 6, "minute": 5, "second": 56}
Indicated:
{"hour": 9, "minute": 22, "second": 44}
